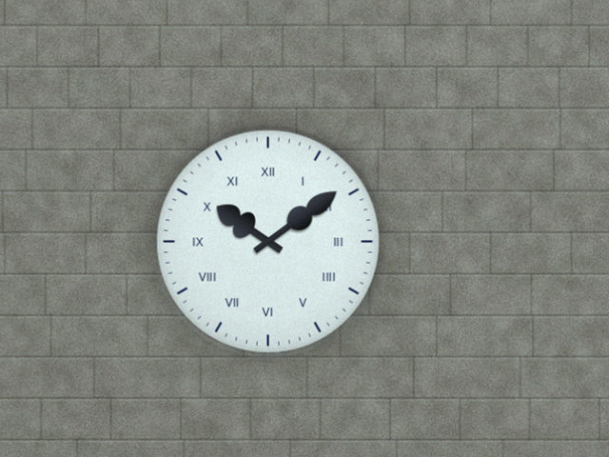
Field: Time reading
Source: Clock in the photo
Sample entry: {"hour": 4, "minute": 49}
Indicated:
{"hour": 10, "minute": 9}
